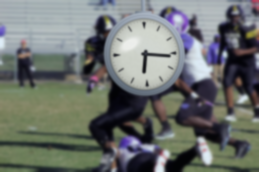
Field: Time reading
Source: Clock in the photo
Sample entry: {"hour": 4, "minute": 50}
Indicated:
{"hour": 6, "minute": 16}
